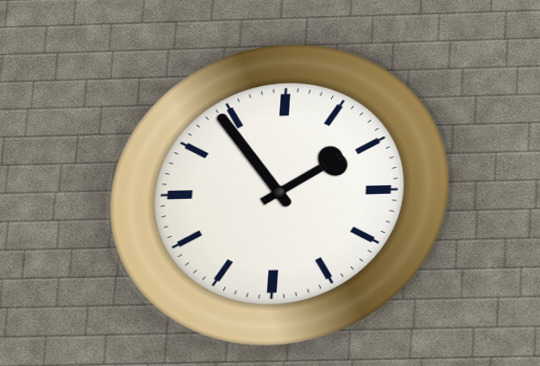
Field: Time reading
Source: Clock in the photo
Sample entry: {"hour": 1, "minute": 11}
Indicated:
{"hour": 1, "minute": 54}
